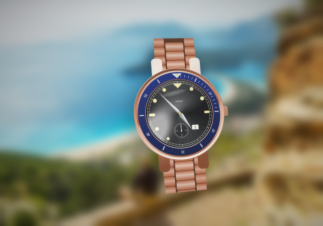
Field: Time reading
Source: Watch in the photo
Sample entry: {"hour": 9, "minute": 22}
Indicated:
{"hour": 4, "minute": 53}
